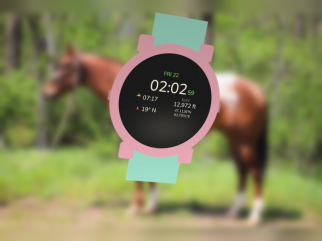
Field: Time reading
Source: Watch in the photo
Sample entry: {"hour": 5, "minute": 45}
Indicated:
{"hour": 2, "minute": 2}
